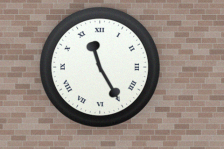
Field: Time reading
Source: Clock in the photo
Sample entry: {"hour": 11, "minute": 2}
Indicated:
{"hour": 11, "minute": 25}
